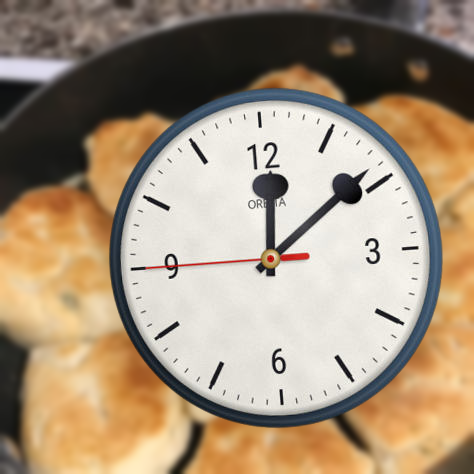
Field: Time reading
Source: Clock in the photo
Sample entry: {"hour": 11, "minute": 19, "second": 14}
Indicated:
{"hour": 12, "minute": 8, "second": 45}
